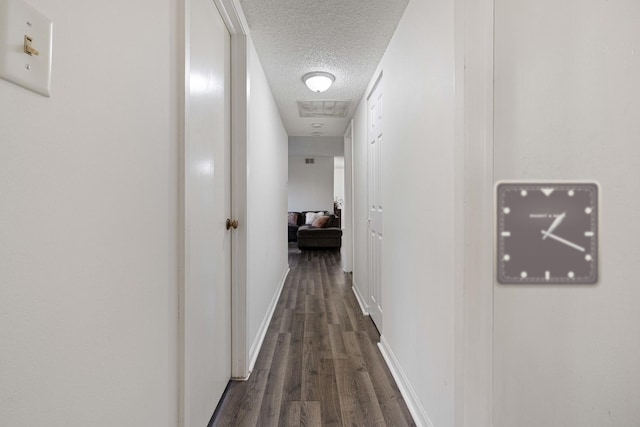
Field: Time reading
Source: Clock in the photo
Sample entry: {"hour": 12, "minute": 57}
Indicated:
{"hour": 1, "minute": 19}
